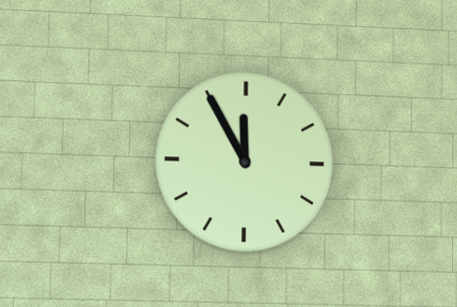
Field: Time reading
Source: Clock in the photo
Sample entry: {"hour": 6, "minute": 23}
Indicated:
{"hour": 11, "minute": 55}
